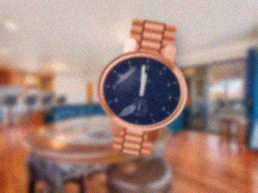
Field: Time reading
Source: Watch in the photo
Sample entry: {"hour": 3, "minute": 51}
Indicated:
{"hour": 11, "minute": 59}
